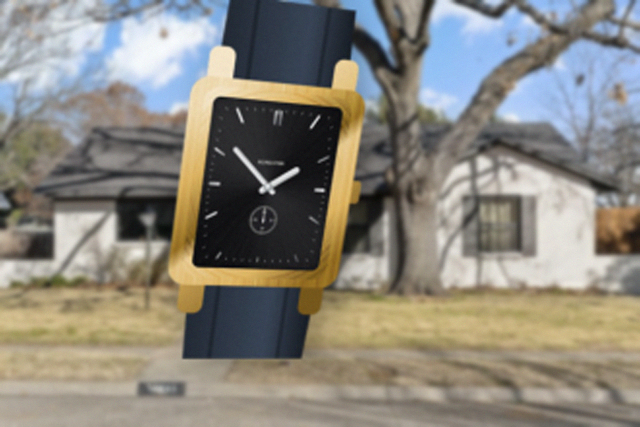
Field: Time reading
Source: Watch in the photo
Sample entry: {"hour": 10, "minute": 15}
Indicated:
{"hour": 1, "minute": 52}
